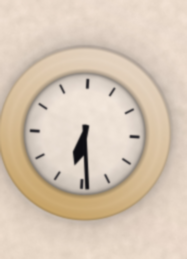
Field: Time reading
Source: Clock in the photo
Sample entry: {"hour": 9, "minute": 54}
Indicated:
{"hour": 6, "minute": 29}
